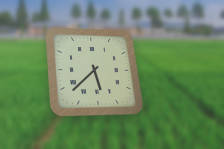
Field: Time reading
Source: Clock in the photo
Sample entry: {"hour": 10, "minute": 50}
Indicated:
{"hour": 5, "minute": 38}
